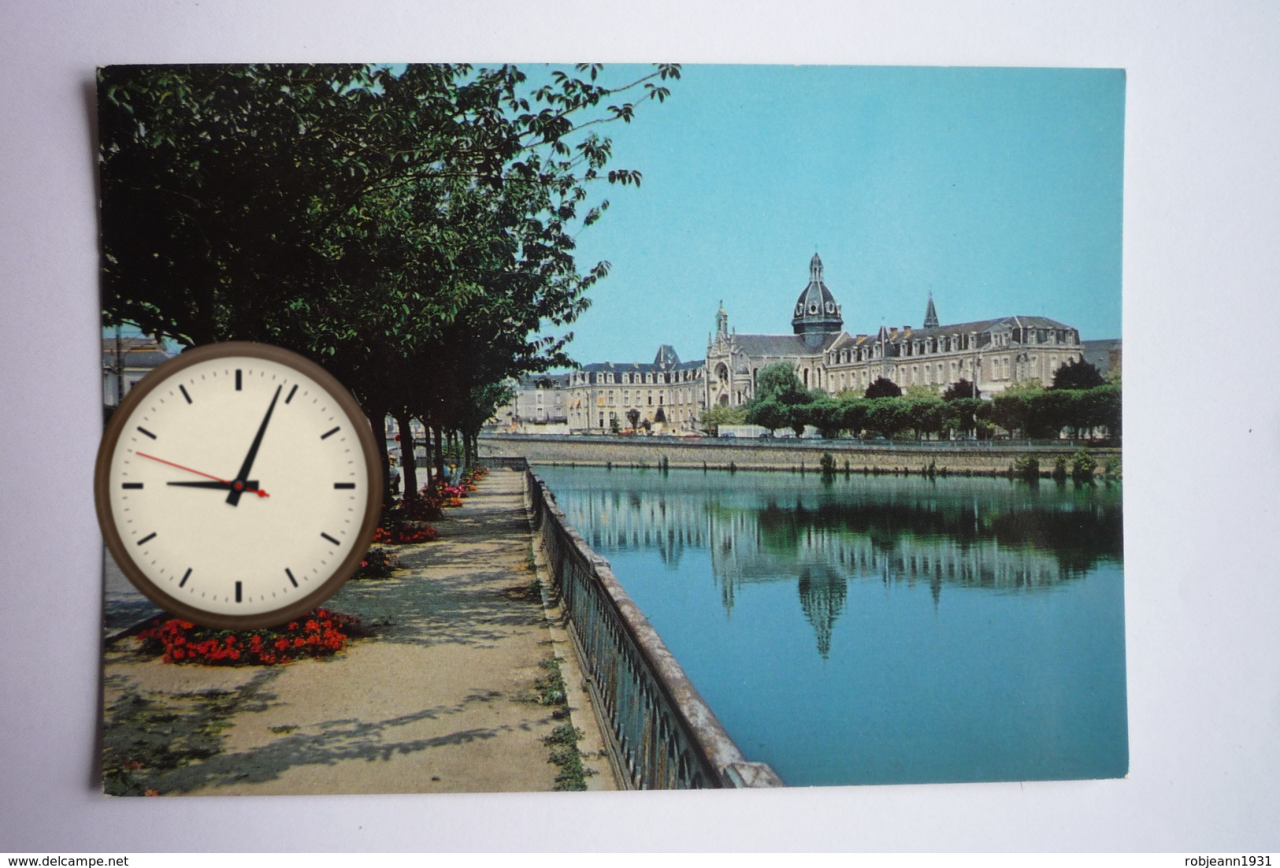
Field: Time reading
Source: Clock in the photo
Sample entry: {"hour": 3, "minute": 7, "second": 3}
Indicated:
{"hour": 9, "minute": 3, "second": 48}
